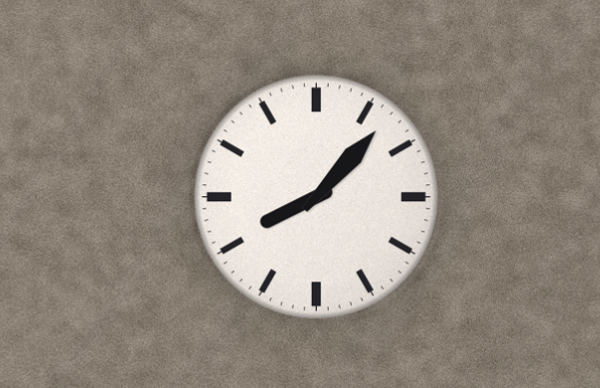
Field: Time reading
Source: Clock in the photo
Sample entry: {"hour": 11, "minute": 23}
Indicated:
{"hour": 8, "minute": 7}
